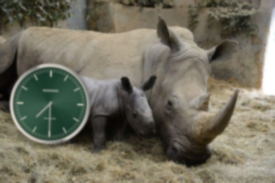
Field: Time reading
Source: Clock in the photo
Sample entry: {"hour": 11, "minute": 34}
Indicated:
{"hour": 7, "minute": 30}
